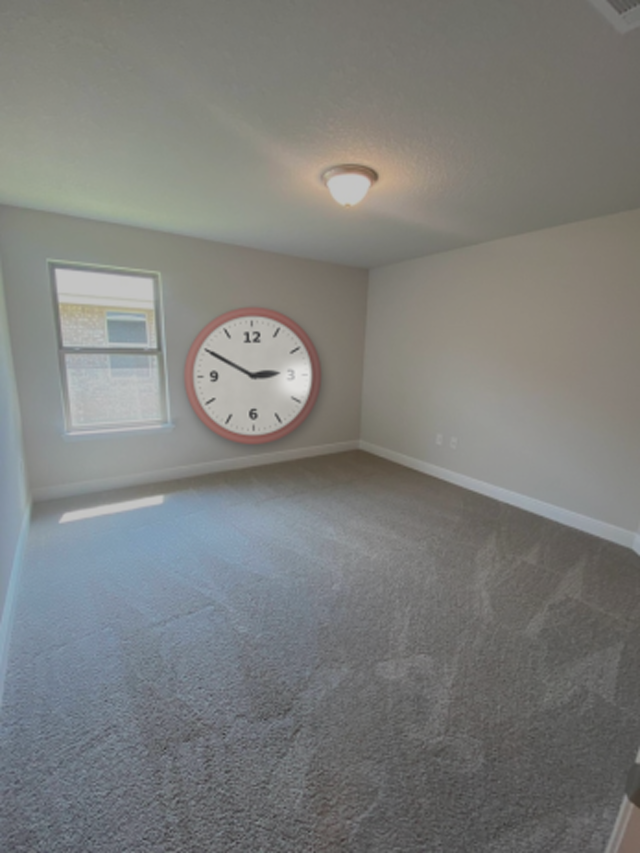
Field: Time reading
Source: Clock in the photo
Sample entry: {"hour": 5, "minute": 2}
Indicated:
{"hour": 2, "minute": 50}
